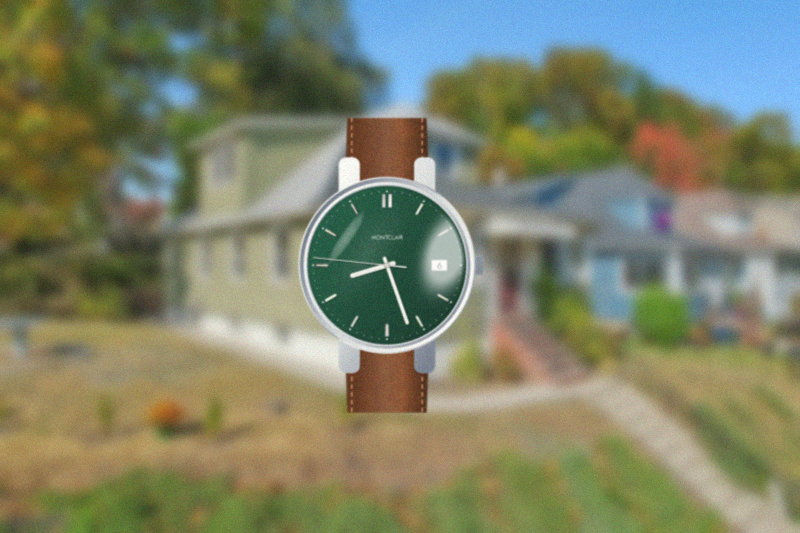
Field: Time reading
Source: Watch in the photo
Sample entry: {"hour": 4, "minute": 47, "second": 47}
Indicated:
{"hour": 8, "minute": 26, "second": 46}
